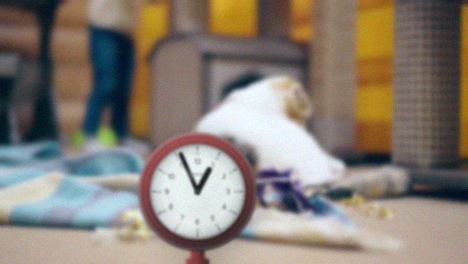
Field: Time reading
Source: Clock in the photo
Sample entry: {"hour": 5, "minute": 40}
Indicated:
{"hour": 12, "minute": 56}
